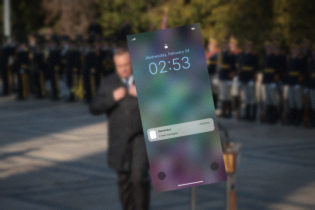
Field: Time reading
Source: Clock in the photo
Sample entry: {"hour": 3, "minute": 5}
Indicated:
{"hour": 2, "minute": 53}
